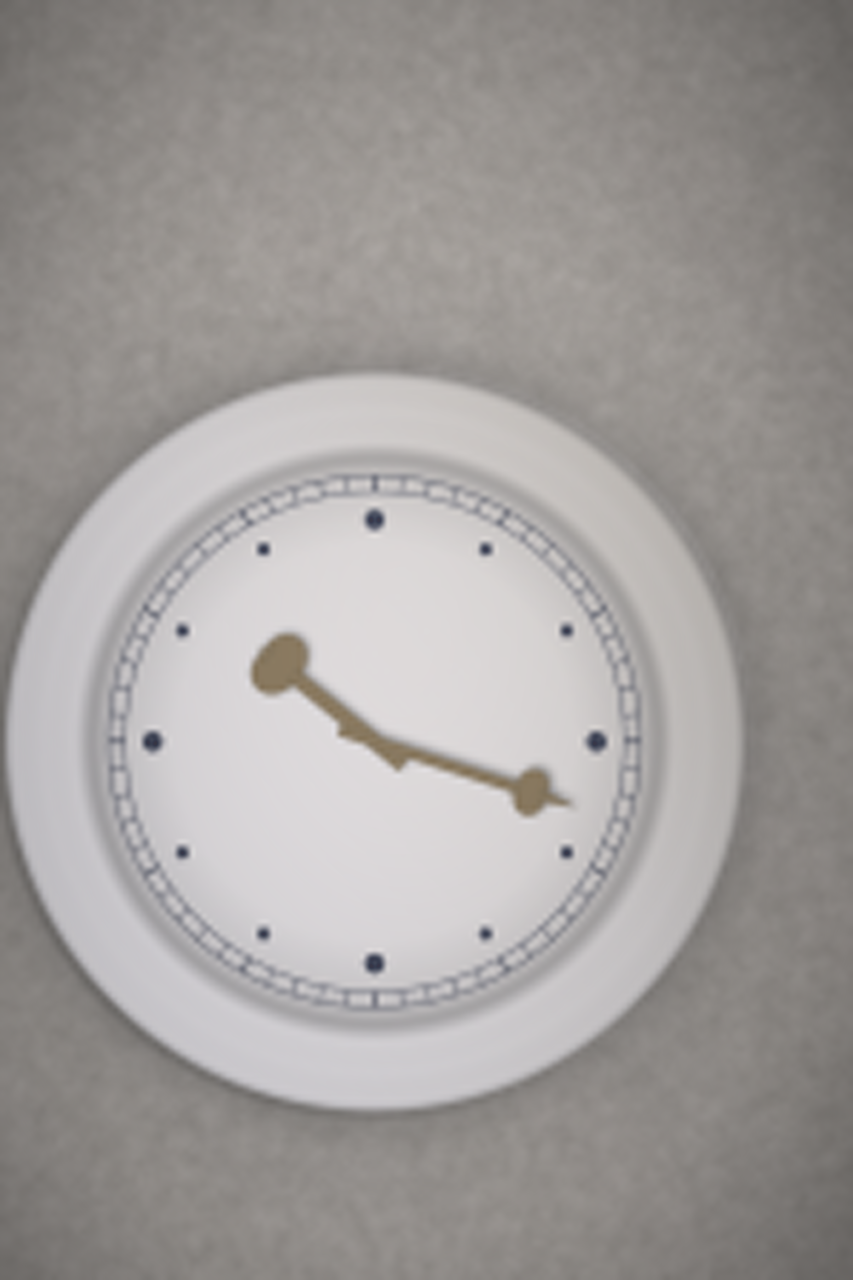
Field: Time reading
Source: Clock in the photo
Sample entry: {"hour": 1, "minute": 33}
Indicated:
{"hour": 10, "minute": 18}
